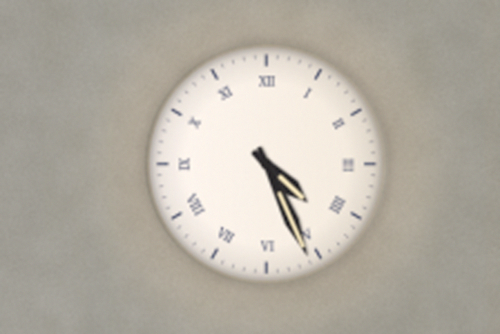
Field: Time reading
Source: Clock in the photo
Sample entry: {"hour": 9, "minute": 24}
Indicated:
{"hour": 4, "minute": 26}
